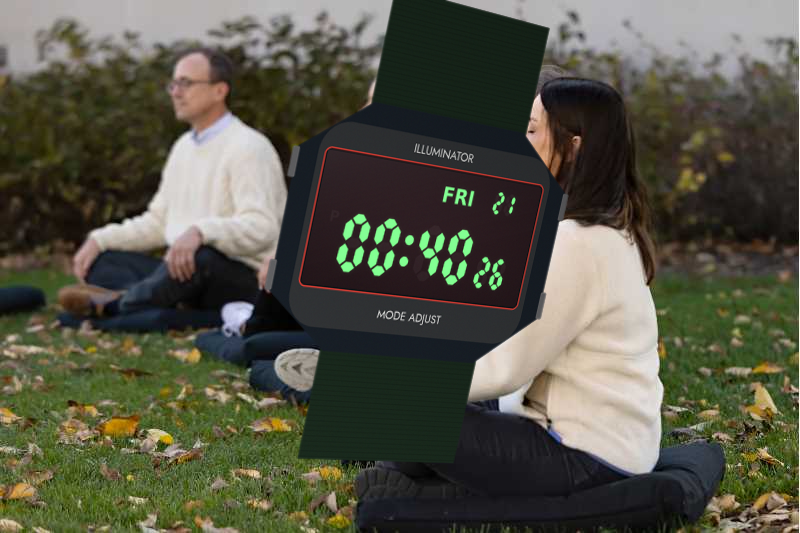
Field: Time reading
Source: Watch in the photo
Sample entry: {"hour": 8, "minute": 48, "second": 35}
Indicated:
{"hour": 0, "minute": 40, "second": 26}
